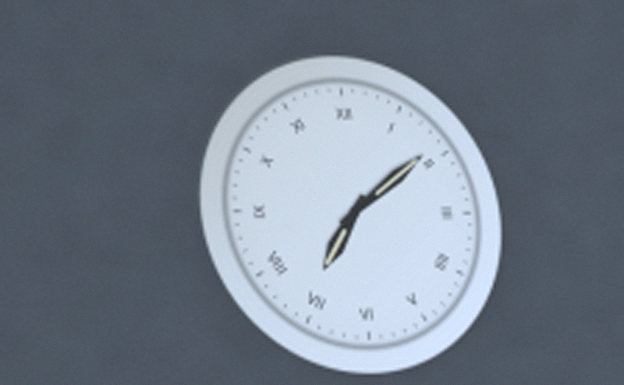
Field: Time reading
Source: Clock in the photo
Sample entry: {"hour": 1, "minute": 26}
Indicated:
{"hour": 7, "minute": 9}
